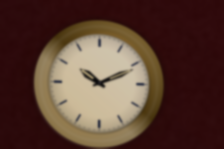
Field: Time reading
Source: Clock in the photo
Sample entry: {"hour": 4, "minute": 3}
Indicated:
{"hour": 10, "minute": 11}
